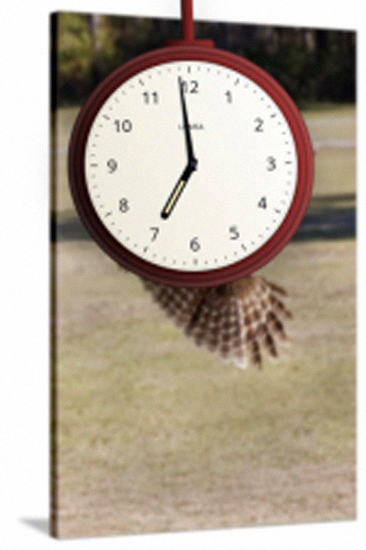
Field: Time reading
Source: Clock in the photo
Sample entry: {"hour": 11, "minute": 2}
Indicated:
{"hour": 6, "minute": 59}
